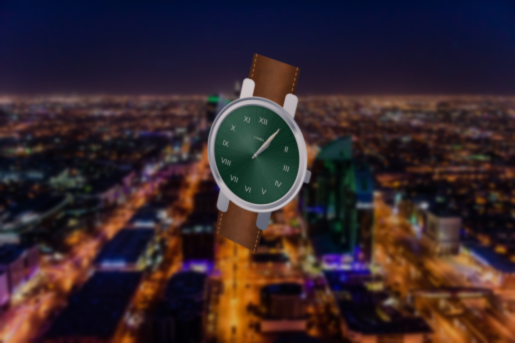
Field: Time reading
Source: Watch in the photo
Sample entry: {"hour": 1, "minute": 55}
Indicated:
{"hour": 1, "minute": 5}
